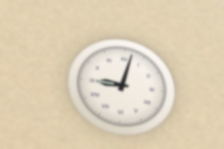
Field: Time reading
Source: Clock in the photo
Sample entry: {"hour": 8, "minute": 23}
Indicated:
{"hour": 9, "minute": 2}
